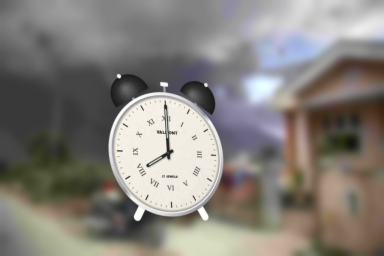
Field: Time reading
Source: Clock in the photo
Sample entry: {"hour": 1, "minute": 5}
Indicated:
{"hour": 8, "minute": 0}
